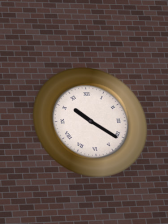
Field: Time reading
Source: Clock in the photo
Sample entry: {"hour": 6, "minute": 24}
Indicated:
{"hour": 10, "minute": 21}
